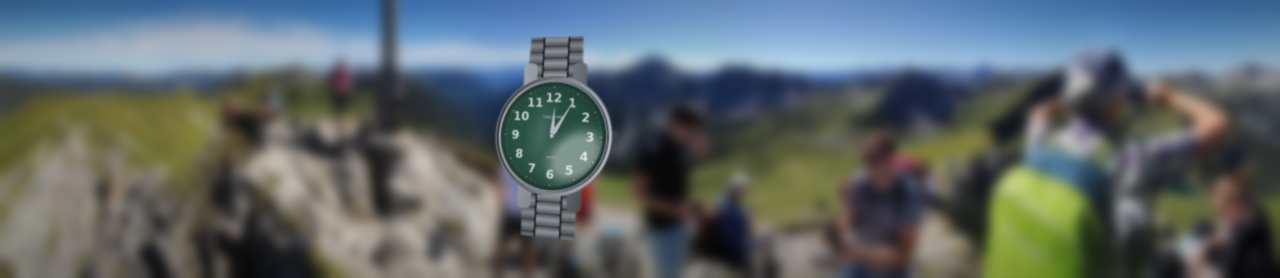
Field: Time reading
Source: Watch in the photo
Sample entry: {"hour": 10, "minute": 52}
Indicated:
{"hour": 12, "minute": 5}
